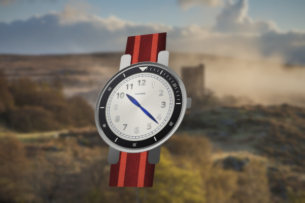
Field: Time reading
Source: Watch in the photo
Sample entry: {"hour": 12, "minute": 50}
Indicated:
{"hour": 10, "minute": 22}
